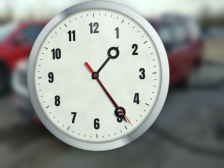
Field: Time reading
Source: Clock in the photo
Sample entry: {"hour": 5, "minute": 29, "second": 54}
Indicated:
{"hour": 1, "minute": 24, "second": 24}
